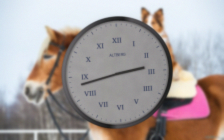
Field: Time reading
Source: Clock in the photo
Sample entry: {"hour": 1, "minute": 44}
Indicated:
{"hour": 2, "minute": 43}
